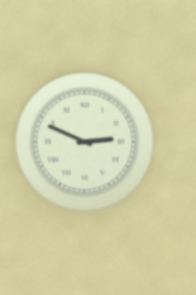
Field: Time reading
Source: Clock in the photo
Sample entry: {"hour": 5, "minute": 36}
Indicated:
{"hour": 2, "minute": 49}
